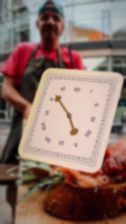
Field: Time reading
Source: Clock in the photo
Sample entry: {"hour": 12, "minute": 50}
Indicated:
{"hour": 4, "minute": 52}
